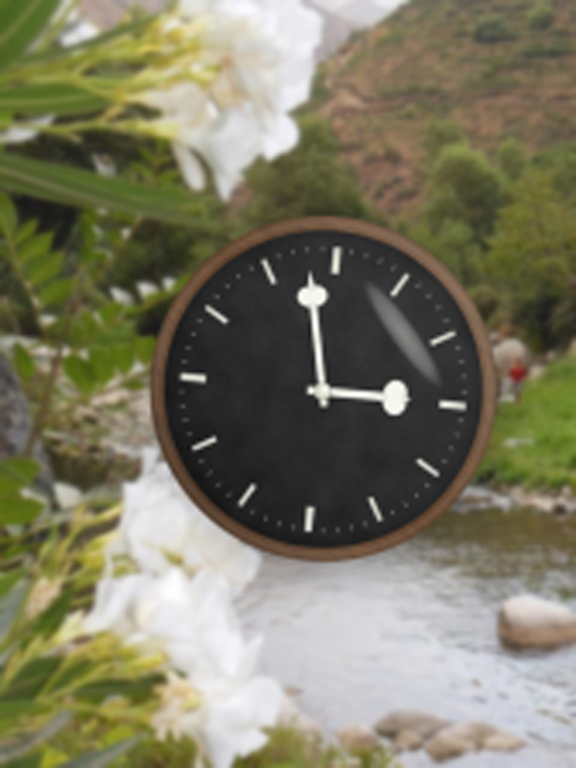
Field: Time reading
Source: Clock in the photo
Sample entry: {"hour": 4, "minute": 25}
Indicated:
{"hour": 2, "minute": 58}
